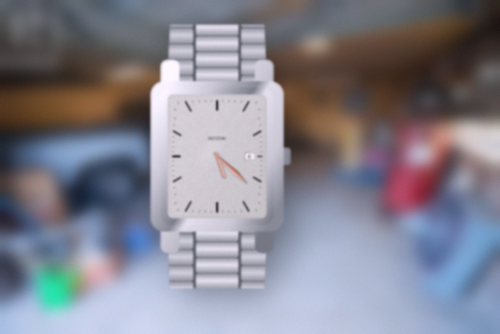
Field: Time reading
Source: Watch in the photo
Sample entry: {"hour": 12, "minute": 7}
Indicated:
{"hour": 5, "minute": 22}
